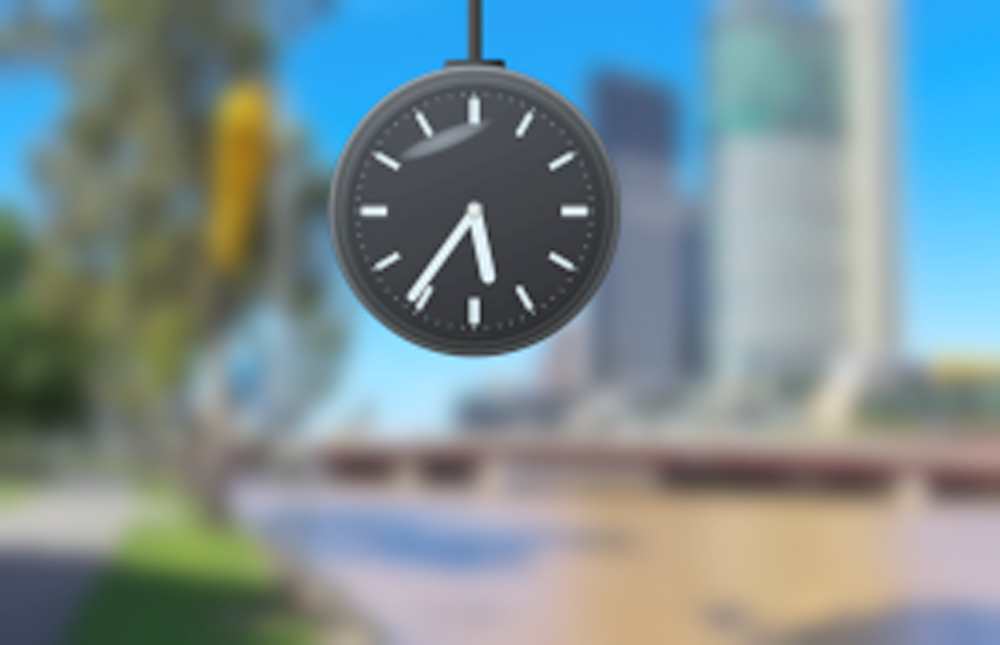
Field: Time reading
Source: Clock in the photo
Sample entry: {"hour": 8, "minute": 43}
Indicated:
{"hour": 5, "minute": 36}
